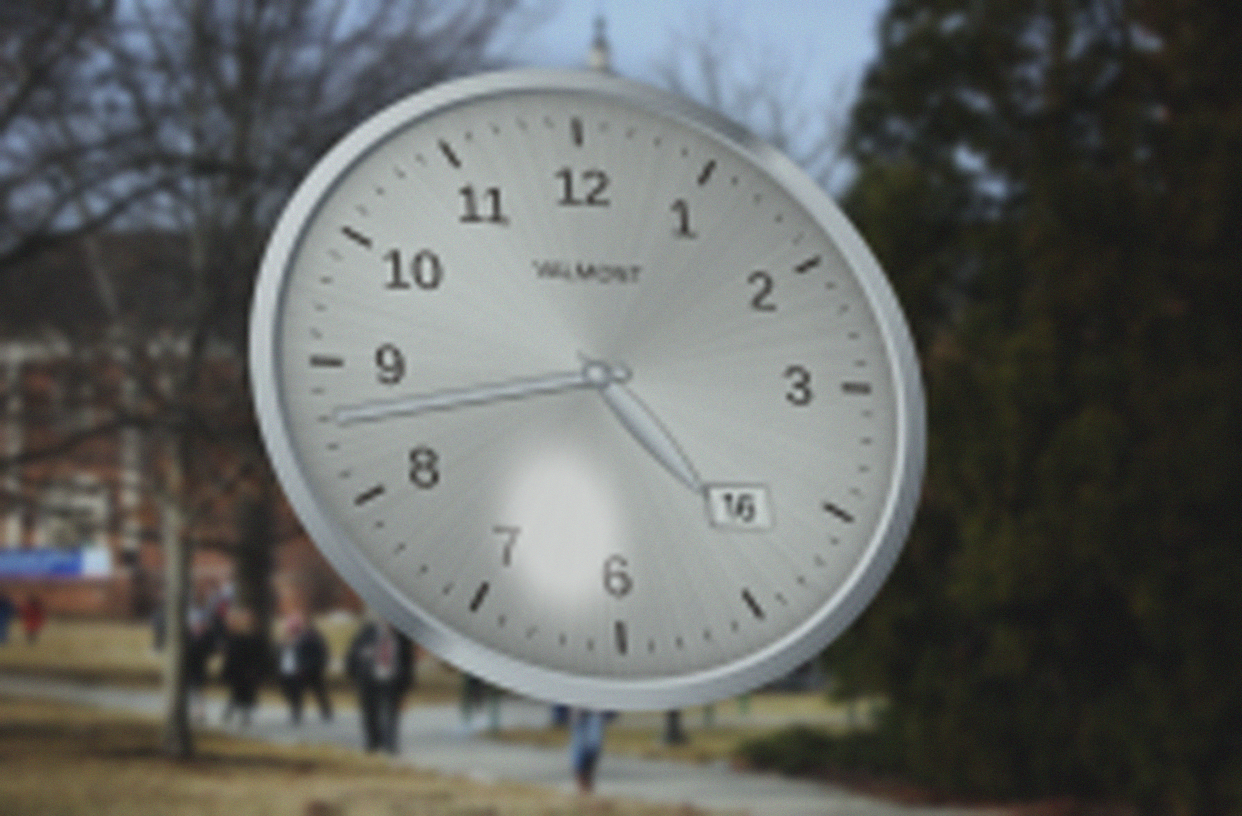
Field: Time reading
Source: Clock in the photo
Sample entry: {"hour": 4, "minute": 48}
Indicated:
{"hour": 4, "minute": 43}
